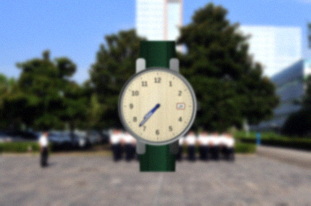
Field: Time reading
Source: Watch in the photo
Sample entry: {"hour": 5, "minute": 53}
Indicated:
{"hour": 7, "minute": 37}
